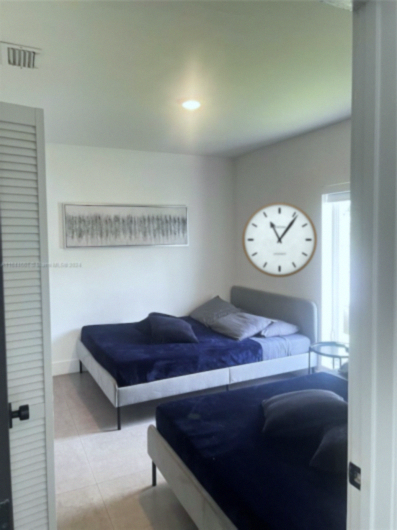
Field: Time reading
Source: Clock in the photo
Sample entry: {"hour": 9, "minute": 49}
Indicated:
{"hour": 11, "minute": 6}
